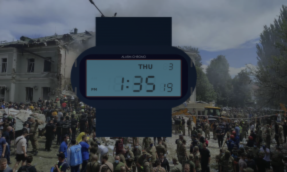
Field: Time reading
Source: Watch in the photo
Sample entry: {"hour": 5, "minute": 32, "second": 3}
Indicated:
{"hour": 1, "minute": 35, "second": 19}
